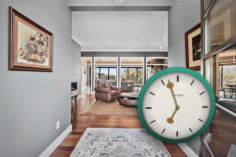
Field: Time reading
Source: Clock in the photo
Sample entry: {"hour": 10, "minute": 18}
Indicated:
{"hour": 6, "minute": 57}
